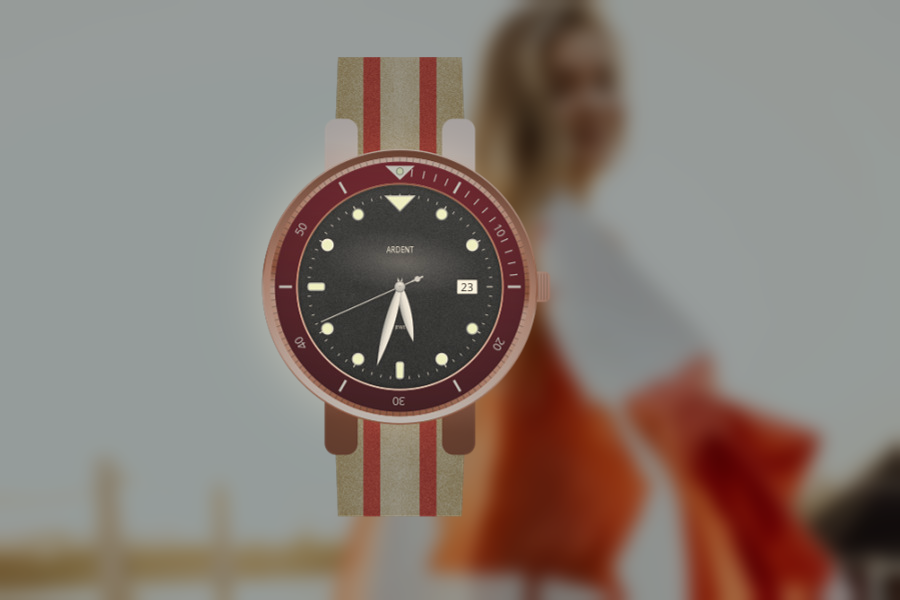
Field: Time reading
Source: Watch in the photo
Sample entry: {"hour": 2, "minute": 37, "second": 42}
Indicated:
{"hour": 5, "minute": 32, "second": 41}
